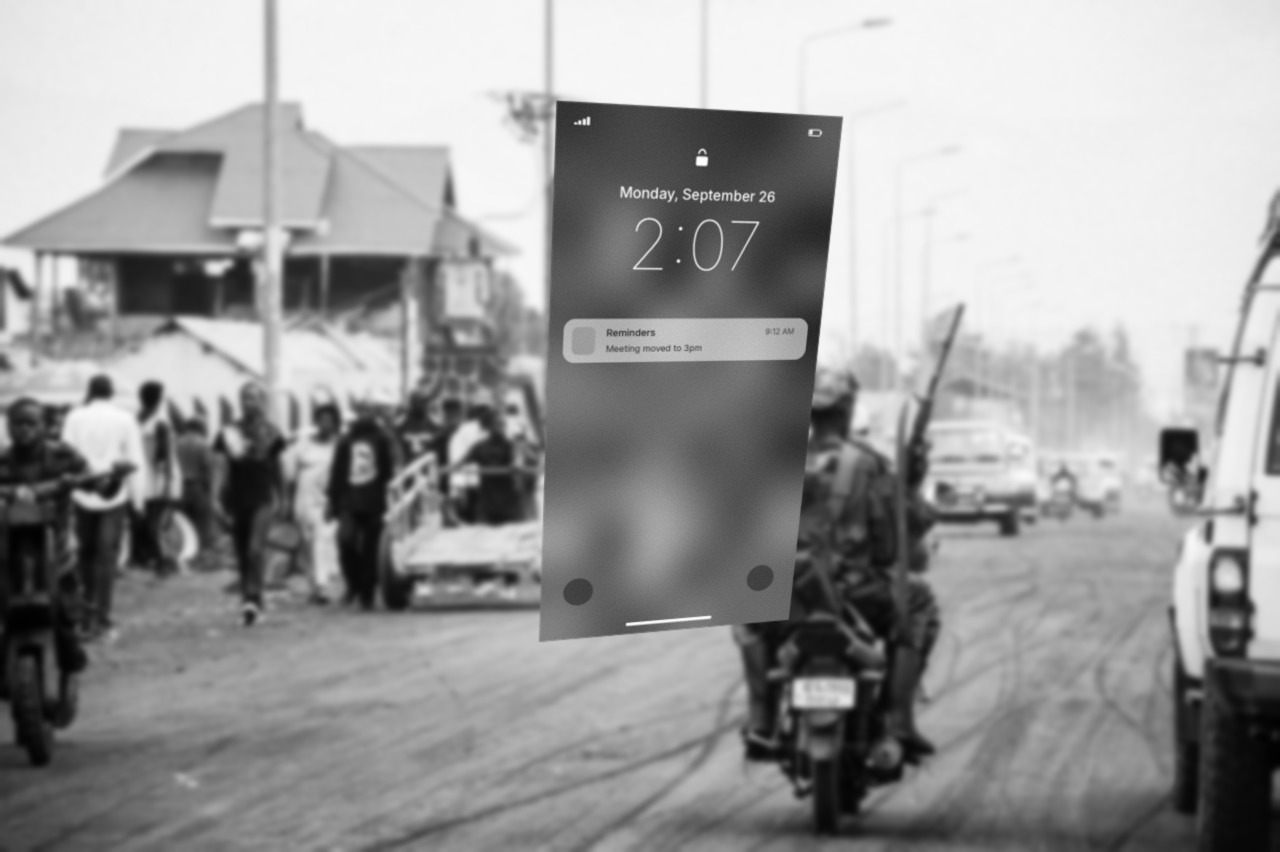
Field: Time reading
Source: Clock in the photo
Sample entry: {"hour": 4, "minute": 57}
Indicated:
{"hour": 2, "minute": 7}
